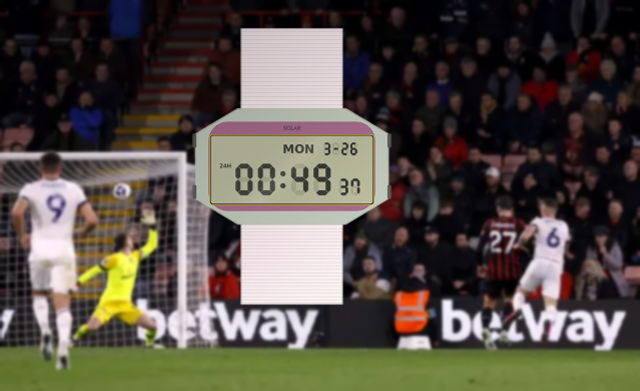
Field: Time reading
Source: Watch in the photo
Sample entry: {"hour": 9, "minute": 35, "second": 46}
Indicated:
{"hour": 0, "minute": 49, "second": 37}
